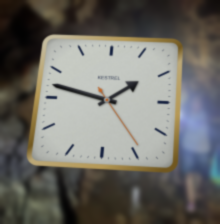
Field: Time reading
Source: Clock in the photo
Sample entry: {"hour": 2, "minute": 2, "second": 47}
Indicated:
{"hour": 1, "minute": 47, "second": 24}
